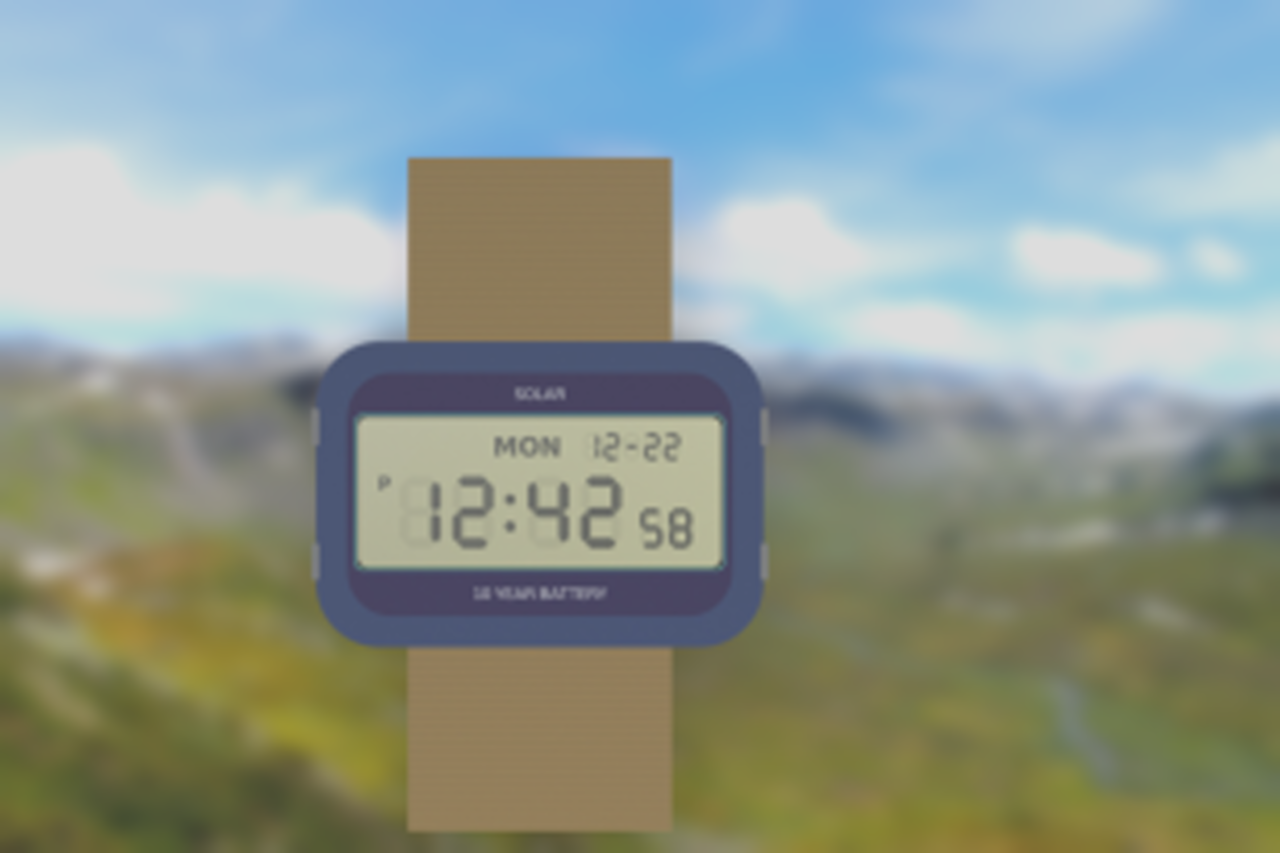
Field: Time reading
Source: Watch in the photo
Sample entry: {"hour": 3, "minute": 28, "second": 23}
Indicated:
{"hour": 12, "minute": 42, "second": 58}
